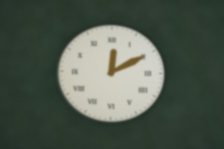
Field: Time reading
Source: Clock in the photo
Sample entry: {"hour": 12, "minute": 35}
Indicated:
{"hour": 12, "minute": 10}
